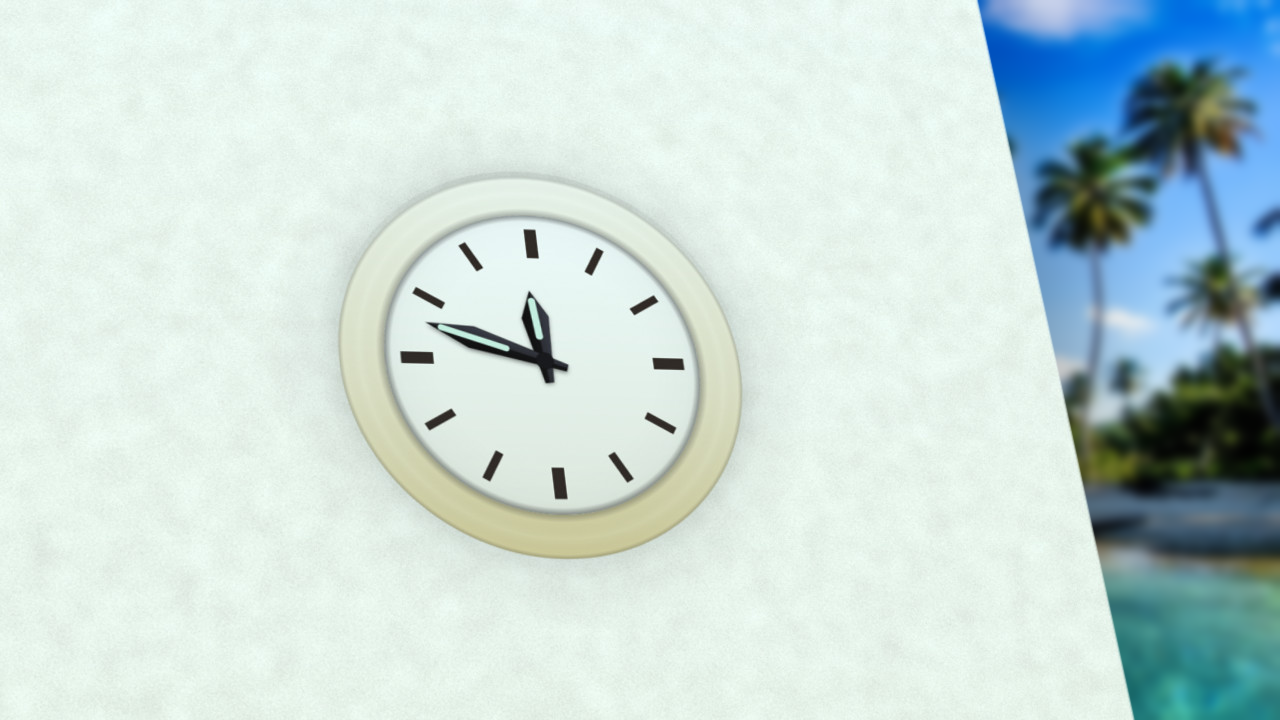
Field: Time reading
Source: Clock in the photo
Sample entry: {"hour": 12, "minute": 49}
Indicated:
{"hour": 11, "minute": 48}
